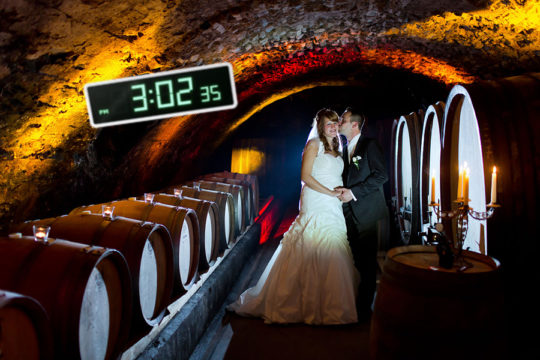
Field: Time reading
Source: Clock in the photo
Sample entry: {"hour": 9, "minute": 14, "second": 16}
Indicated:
{"hour": 3, "minute": 2, "second": 35}
